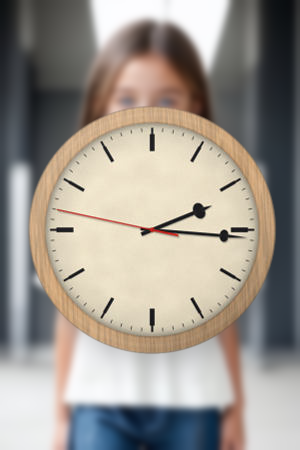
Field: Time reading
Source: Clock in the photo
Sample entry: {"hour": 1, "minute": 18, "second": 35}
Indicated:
{"hour": 2, "minute": 15, "second": 47}
